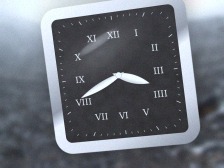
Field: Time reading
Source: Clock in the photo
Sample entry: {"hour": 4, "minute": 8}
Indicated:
{"hour": 3, "minute": 41}
